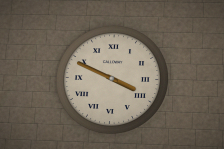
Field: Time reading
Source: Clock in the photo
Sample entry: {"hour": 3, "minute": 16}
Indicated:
{"hour": 3, "minute": 49}
